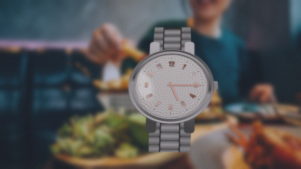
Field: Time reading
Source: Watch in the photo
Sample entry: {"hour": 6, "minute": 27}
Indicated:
{"hour": 5, "minute": 15}
